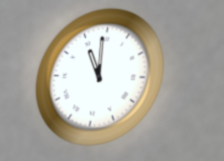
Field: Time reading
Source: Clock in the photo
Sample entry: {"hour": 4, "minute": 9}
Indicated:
{"hour": 10, "minute": 59}
